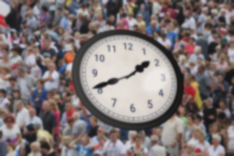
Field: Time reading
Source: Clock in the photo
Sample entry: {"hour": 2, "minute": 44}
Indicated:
{"hour": 1, "minute": 41}
